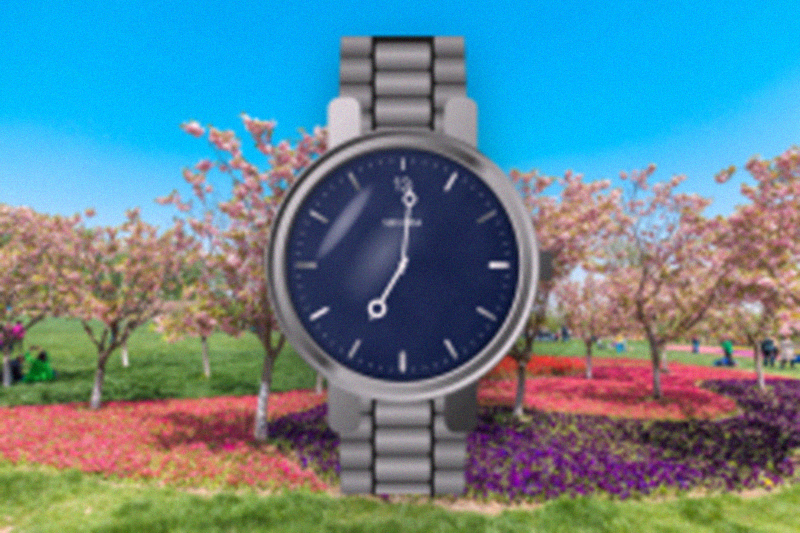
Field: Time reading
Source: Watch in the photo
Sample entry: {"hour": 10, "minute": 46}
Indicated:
{"hour": 7, "minute": 1}
